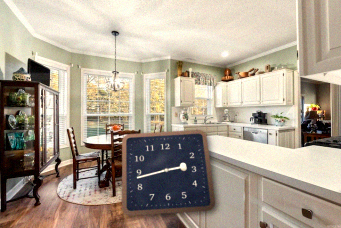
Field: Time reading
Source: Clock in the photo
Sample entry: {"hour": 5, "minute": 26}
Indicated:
{"hour": 2, "minute": 43}
